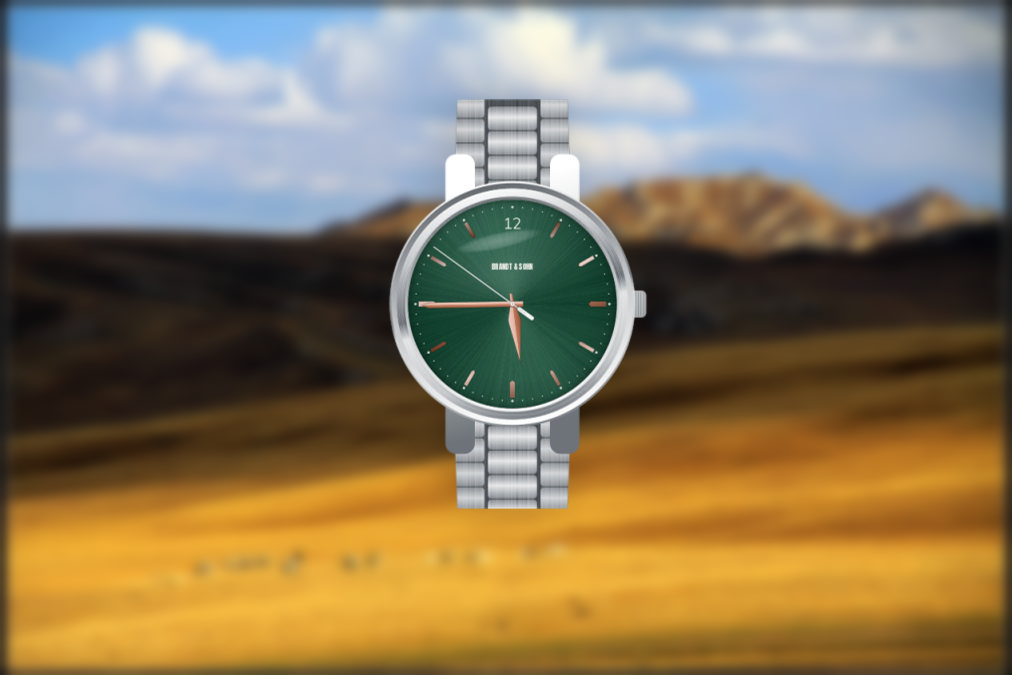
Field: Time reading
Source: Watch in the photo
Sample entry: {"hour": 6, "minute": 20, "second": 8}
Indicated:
{"hour": 5, "minute": 44, "second": 51}
